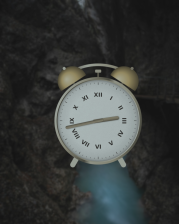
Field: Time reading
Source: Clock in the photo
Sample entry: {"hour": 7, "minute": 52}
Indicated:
{"hour": 2, "minute": 43}
